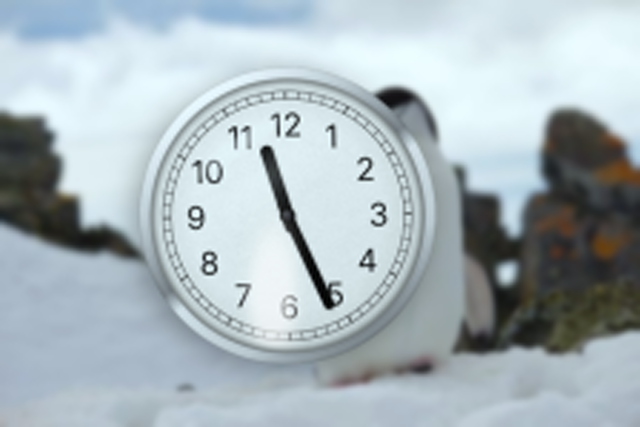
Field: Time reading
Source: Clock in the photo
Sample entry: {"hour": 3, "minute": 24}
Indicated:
{"hour": 11, "minute": 26}
